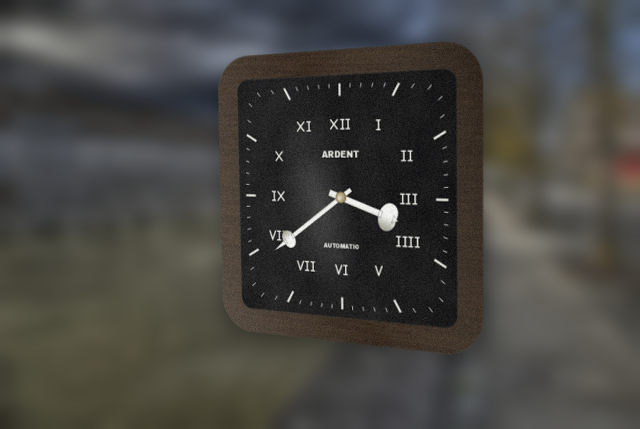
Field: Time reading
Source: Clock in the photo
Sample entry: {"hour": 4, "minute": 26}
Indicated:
{"hour": 3, "minute": 39}
